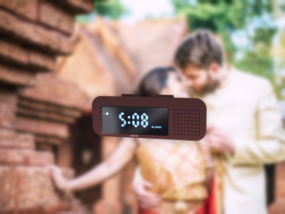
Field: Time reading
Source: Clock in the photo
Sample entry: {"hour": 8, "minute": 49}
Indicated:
{"hour": 5, "minute": 8}
